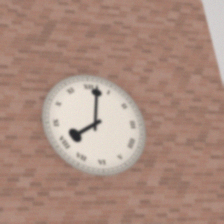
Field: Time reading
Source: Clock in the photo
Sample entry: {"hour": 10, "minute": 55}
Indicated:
{"hour": 8, "minute": 2}
